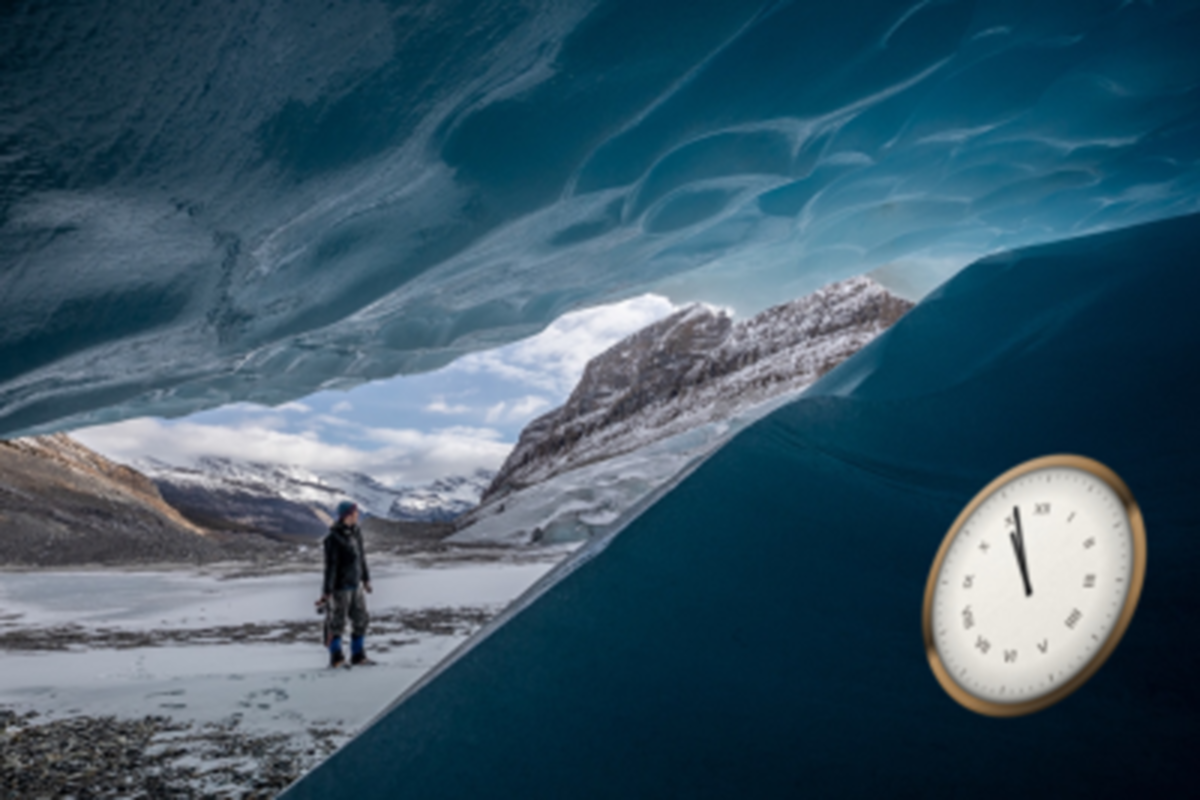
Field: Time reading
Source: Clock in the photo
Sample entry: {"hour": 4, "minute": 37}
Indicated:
{"hour": 10, "minute": 56}
